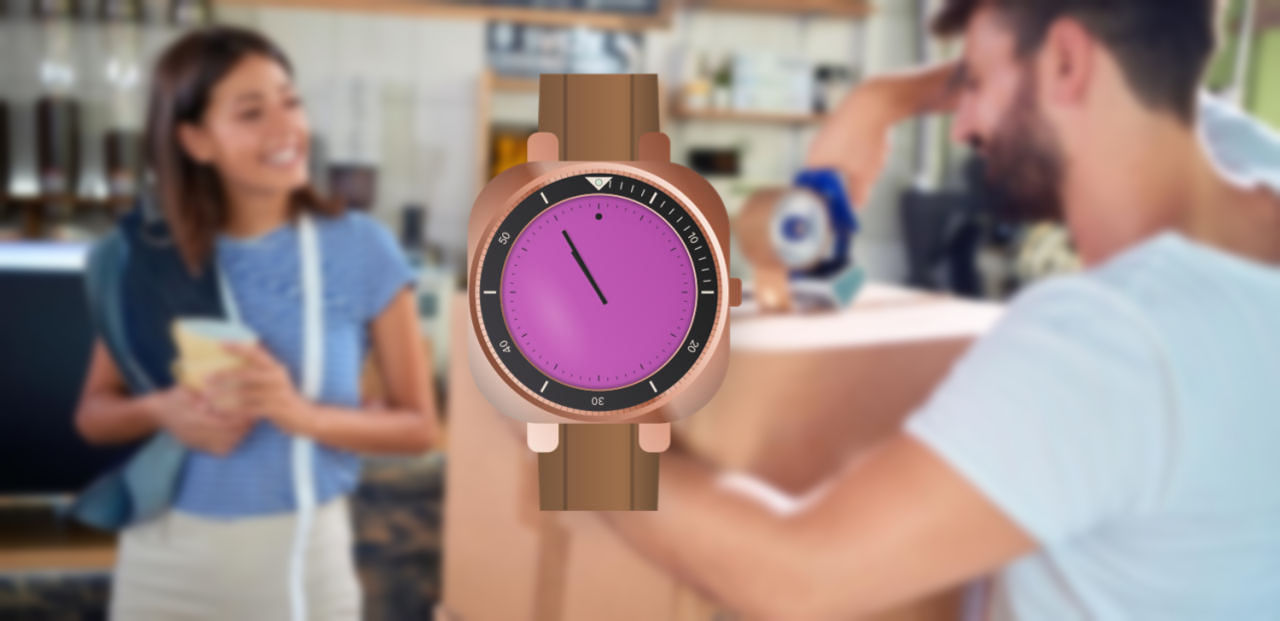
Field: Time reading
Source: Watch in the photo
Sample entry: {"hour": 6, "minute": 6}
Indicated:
{"hour": 10, "minute": 55}
